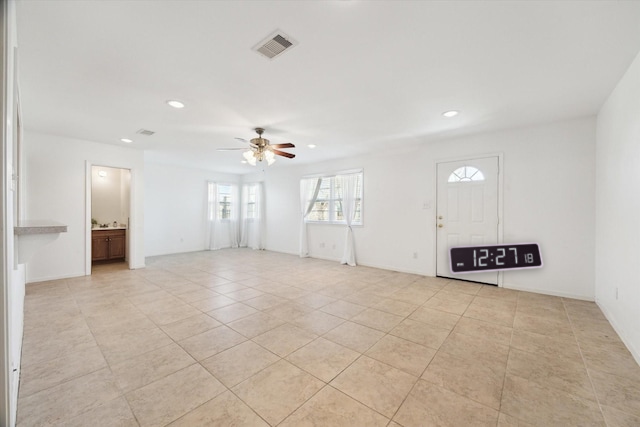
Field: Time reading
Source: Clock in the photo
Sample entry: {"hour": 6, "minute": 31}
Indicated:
{"hour": 12, "minute": 27}
